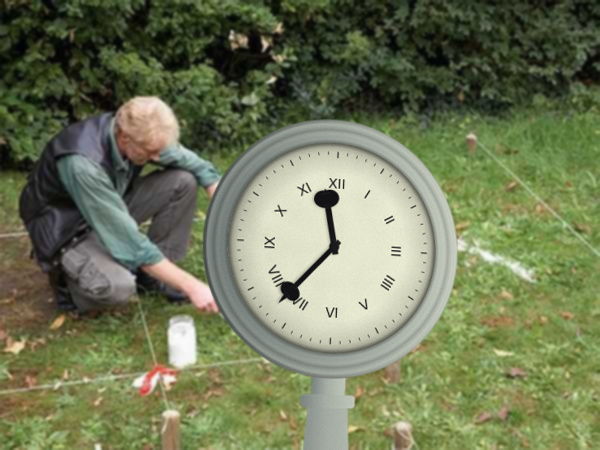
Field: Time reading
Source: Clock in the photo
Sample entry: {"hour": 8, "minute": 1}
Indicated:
{"hour": 11, "minute": 37}
